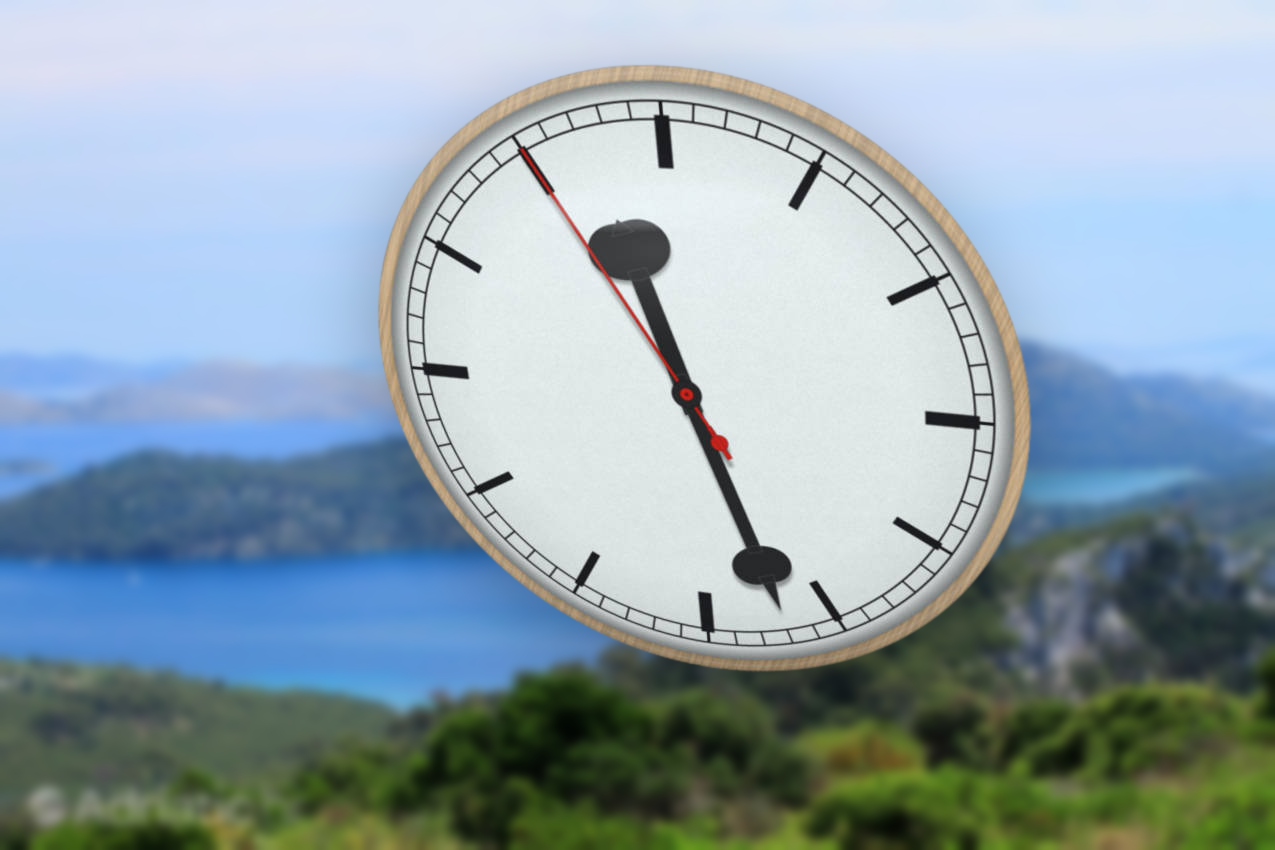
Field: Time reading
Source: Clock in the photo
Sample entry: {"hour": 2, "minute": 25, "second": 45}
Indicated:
{"hour": 11, "minute": 26, "second": 55}
